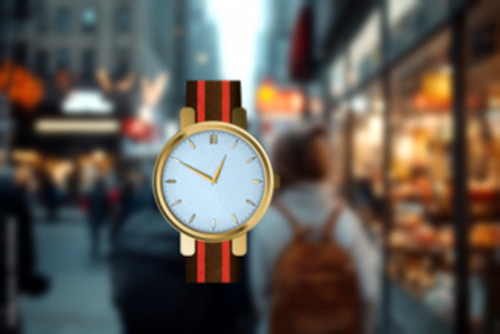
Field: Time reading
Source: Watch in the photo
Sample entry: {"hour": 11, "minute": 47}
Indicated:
{"hour": 12, "minute": 50}
